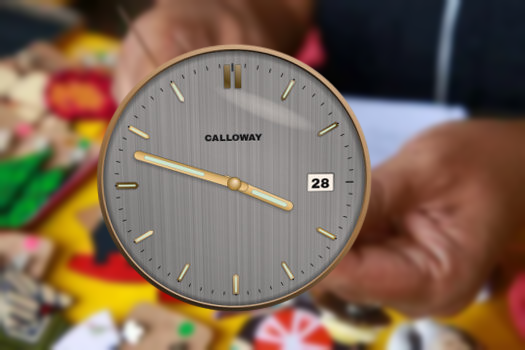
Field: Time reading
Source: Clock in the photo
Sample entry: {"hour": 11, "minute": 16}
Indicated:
{"hour": 3, "minute": 48}
